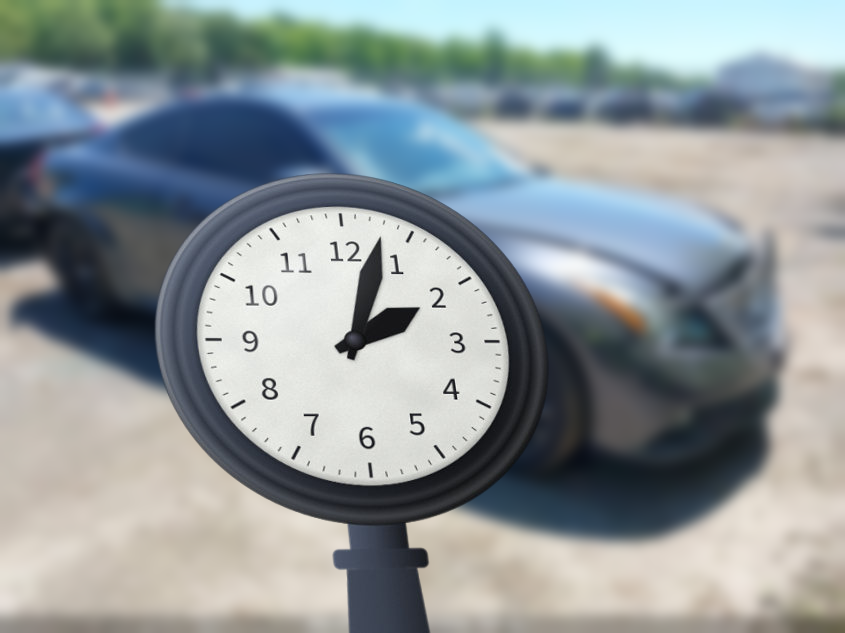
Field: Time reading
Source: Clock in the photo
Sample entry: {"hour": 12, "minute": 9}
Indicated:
{"hour": 2, "minute": 3}
